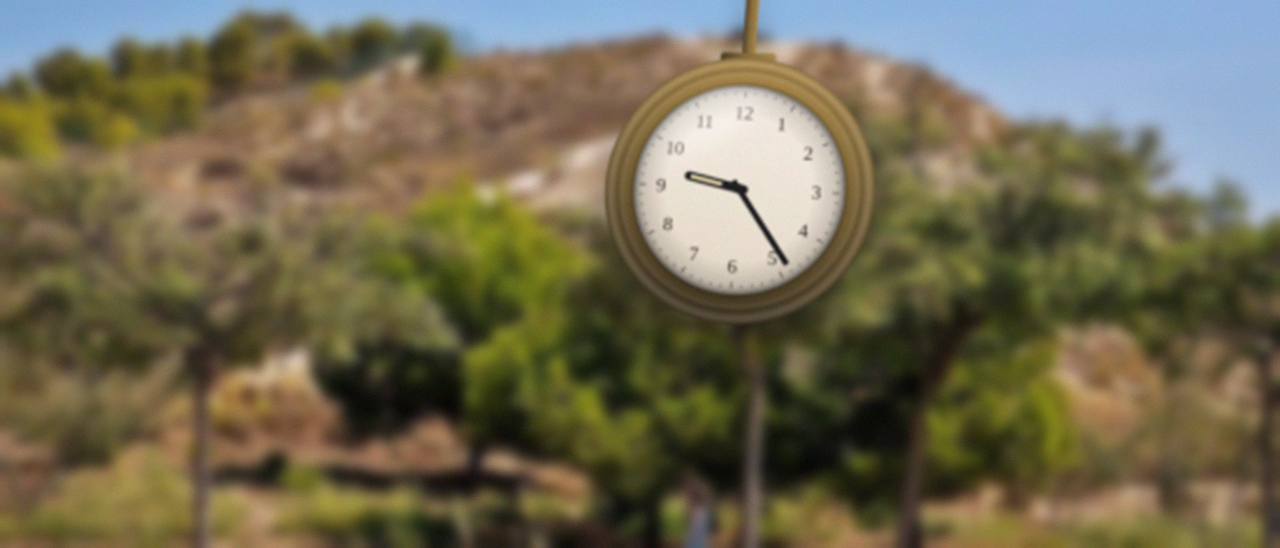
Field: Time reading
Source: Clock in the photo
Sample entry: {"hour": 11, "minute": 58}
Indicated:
{"hour": 9, "minute": 24}
